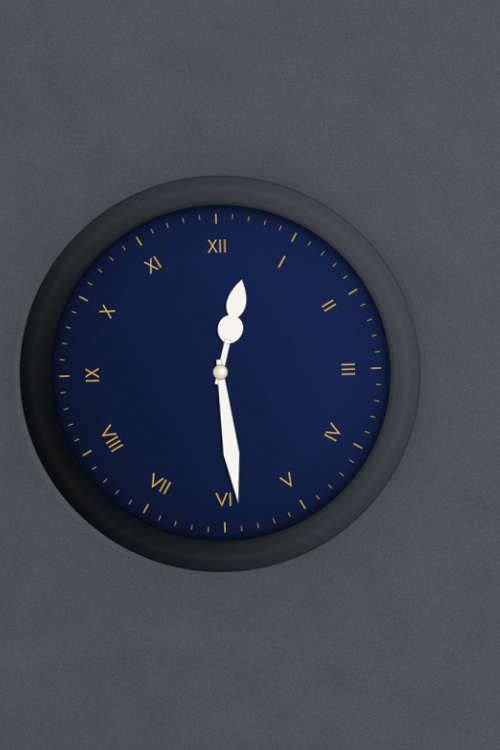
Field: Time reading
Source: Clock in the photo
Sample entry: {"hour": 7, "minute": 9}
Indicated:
{"hour": 12, "minute": 29}
